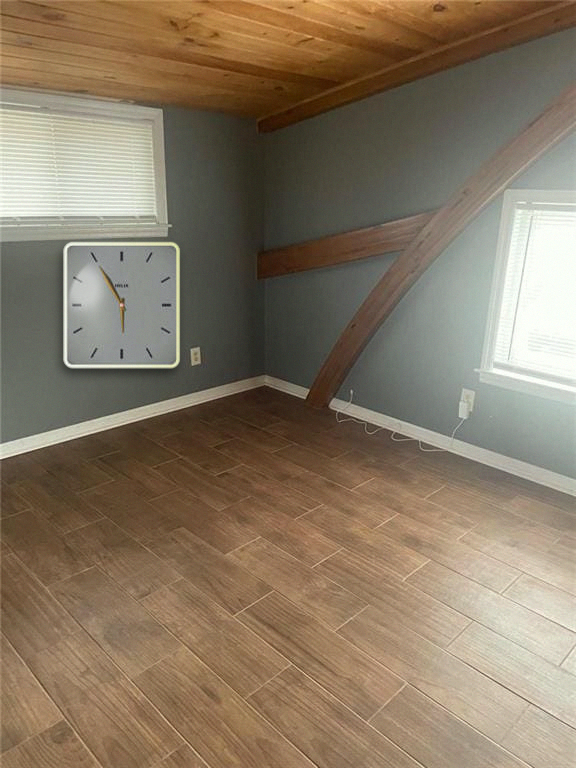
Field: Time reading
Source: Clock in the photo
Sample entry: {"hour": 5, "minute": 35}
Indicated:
{"hour": 5, "minute": 55}
